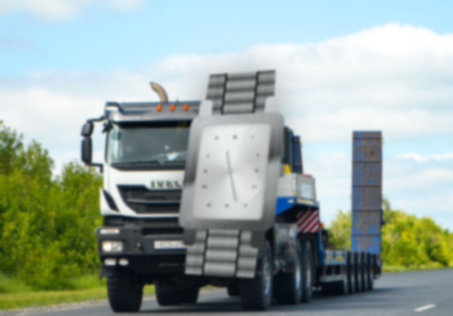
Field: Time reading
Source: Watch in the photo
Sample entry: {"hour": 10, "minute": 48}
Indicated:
{"hour": 11, "minute": 27}
